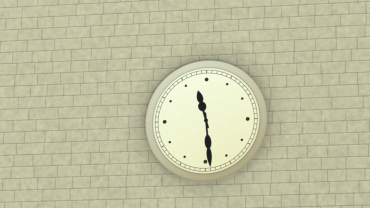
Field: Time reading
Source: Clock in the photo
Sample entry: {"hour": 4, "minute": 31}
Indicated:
{"hour": 11, "minute": 29}
